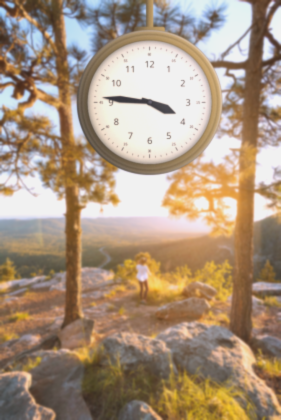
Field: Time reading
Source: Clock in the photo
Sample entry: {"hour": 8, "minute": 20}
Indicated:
{"hour": 3, "minute": 46}
